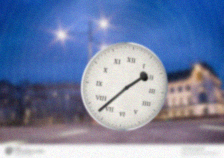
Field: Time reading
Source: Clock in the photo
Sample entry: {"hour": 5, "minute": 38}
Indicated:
{"hour": 1, "minute": 37}
